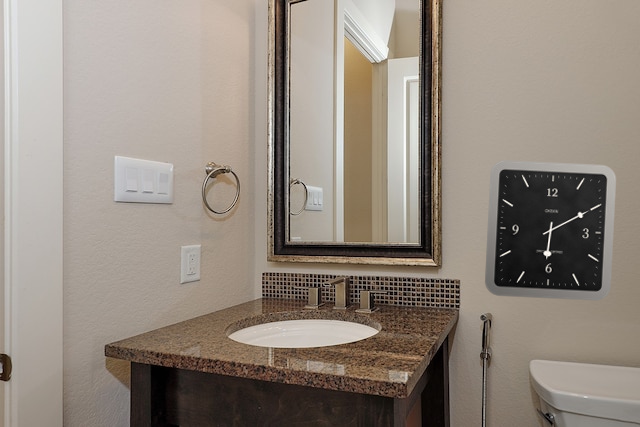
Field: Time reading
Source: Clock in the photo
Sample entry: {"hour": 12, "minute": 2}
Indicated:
{"hour": 6, "minute": 10}
